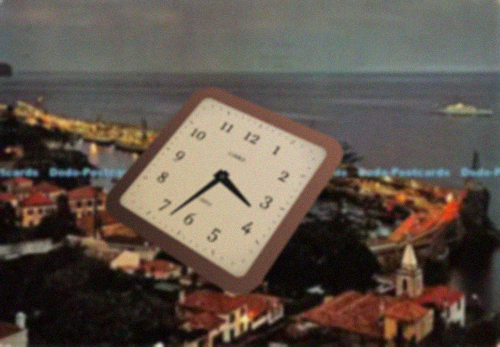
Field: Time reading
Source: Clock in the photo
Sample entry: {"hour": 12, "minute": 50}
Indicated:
{"hour": 3, "minute": 33}
